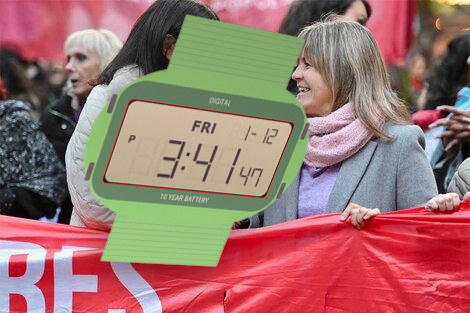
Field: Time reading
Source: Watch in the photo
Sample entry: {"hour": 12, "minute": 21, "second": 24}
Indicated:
{"hour": 3, "minute": 41, "second": 47}
